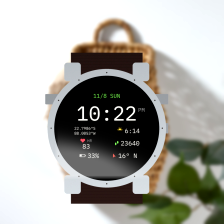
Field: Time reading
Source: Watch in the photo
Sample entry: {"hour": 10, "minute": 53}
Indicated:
{"hour": 10, "minute": 22}
